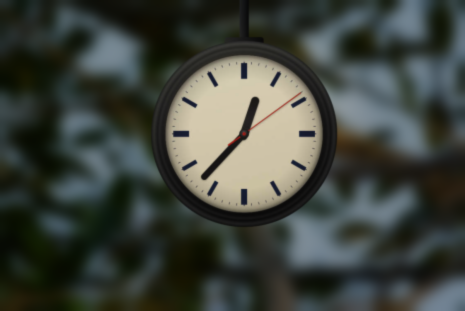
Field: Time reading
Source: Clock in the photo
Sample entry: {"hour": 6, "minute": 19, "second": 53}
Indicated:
{"hour": 12, "minute": 37, "second": 9}
